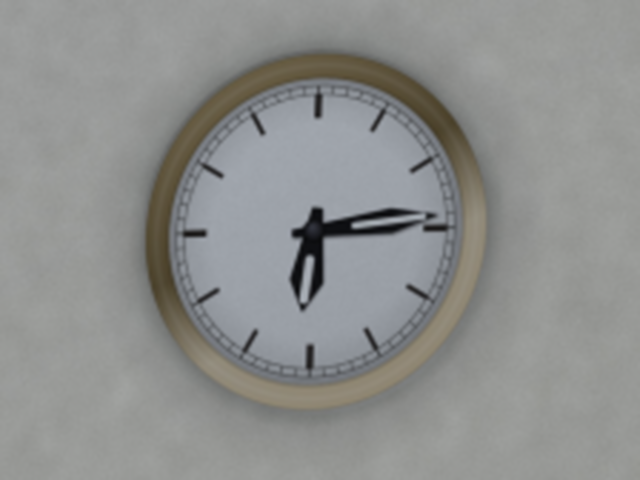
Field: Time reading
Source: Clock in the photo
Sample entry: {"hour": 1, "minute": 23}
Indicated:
{"hour": 6, "minute": 14}
